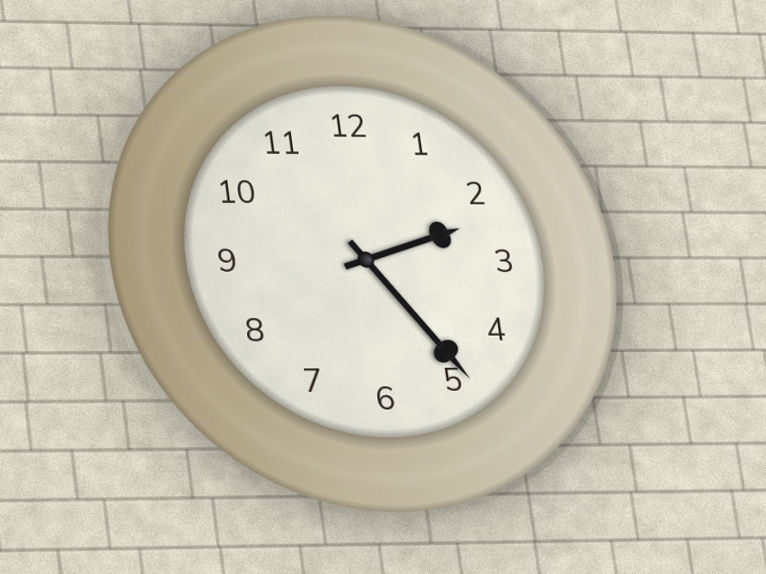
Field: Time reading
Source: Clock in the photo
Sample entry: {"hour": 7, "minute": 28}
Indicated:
{"hour": 2, "minute": 24}
